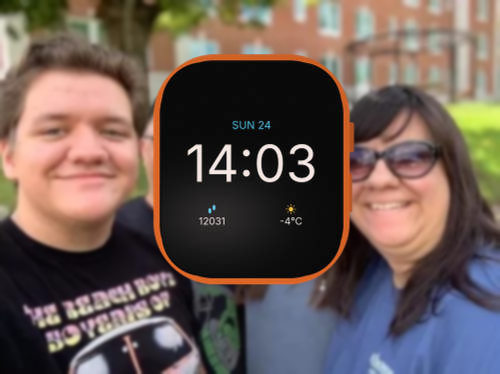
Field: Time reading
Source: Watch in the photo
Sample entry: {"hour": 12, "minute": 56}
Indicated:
{"hour": 14, "minute": 3}
